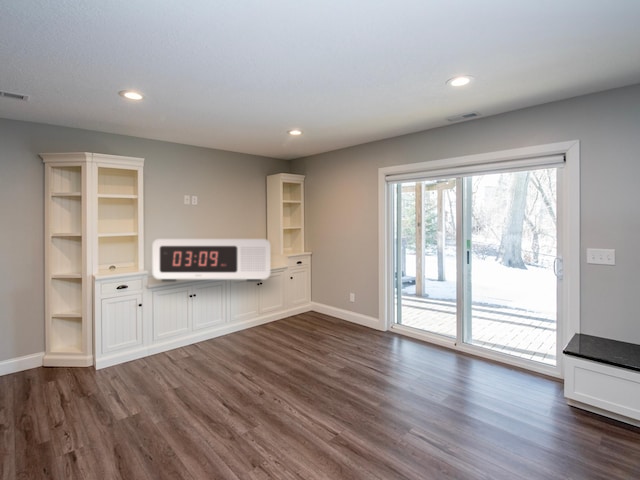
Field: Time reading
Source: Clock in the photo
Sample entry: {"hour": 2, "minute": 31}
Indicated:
{"hour": 3, "minute": 9}
